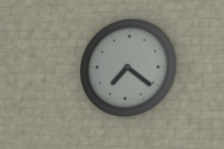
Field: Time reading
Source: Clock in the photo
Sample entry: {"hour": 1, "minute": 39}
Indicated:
{"hour": 7, "minute": 21}
